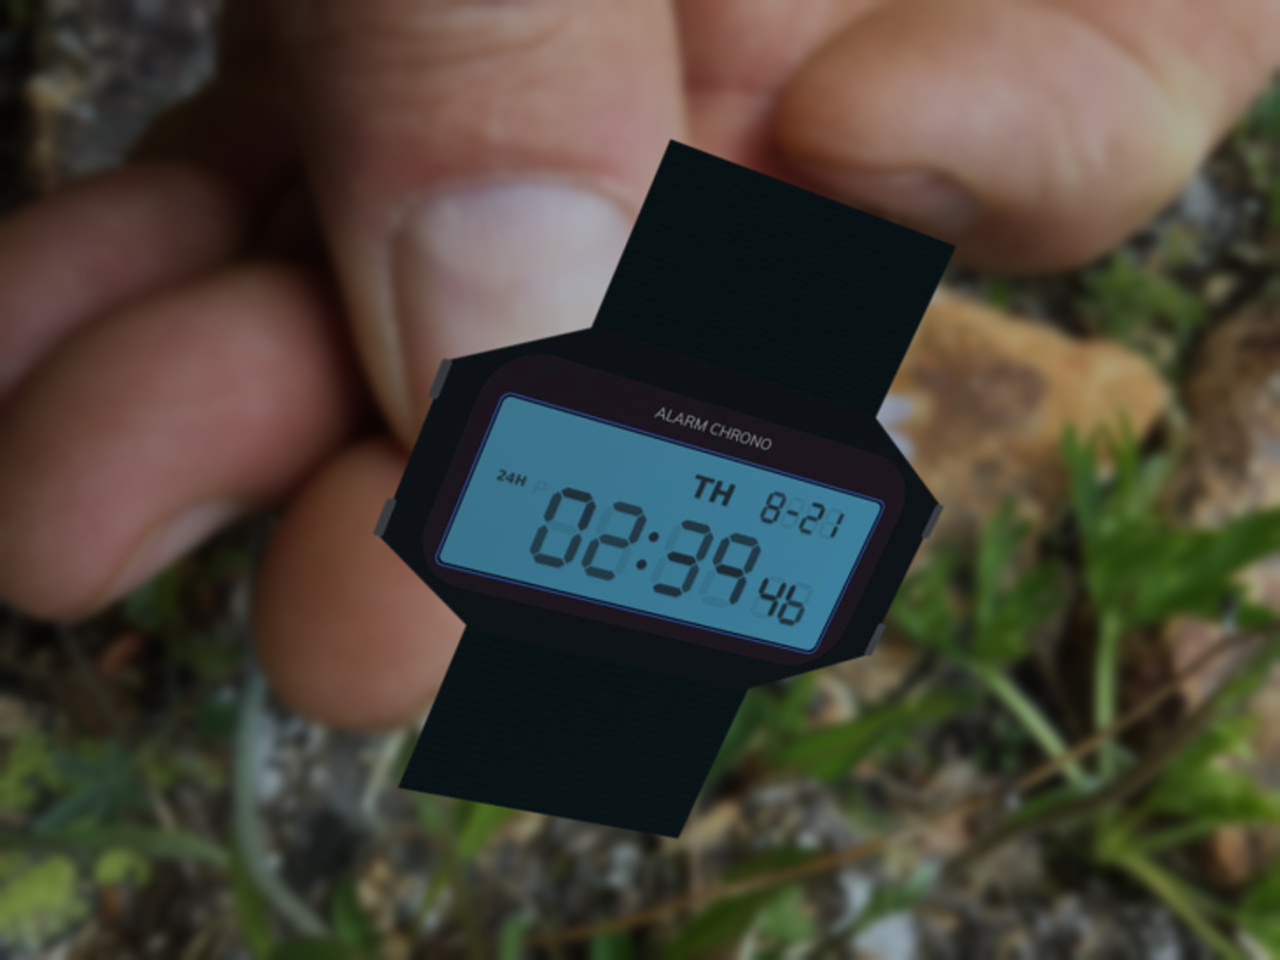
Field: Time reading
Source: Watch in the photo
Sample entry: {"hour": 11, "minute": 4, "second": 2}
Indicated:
{"hour": 2, "minute": 39, "second": 46}
